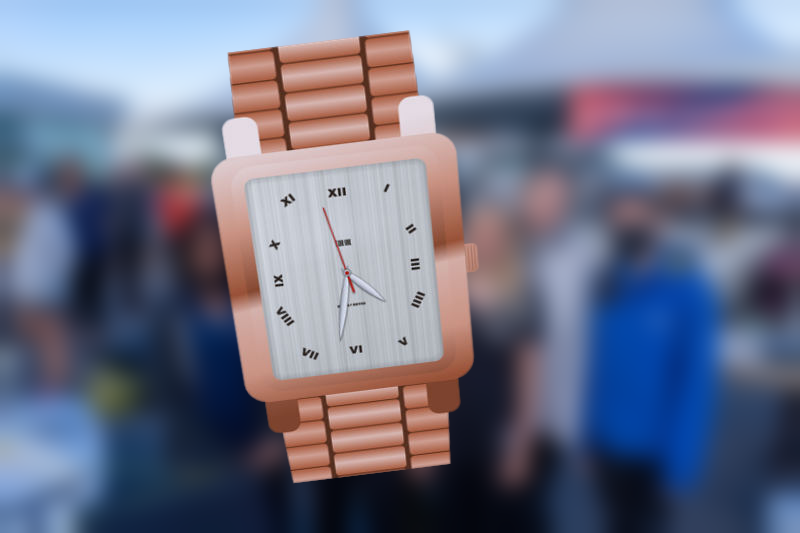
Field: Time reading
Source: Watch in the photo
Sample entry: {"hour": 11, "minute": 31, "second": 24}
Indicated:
{"hour": 4, "minute": 31, "second": 58}
